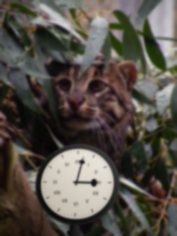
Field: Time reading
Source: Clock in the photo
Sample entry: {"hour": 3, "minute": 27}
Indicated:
{"hour": 3, "minute": 2}
